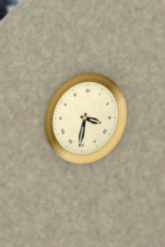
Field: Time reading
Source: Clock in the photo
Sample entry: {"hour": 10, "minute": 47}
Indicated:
{"hour": 3, "minute": 31}
